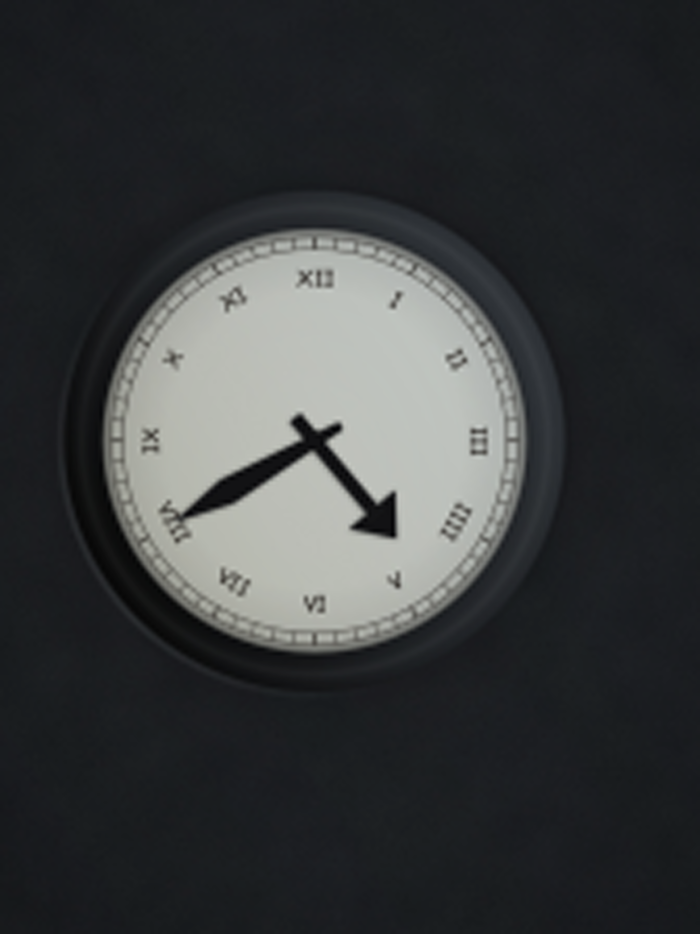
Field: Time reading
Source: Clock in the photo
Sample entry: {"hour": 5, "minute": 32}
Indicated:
{"hour": 4, "minute": 40}
